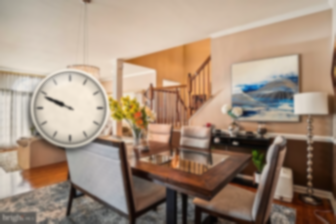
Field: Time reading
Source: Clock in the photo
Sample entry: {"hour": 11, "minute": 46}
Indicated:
{"hour": 9, "minute": 49}
